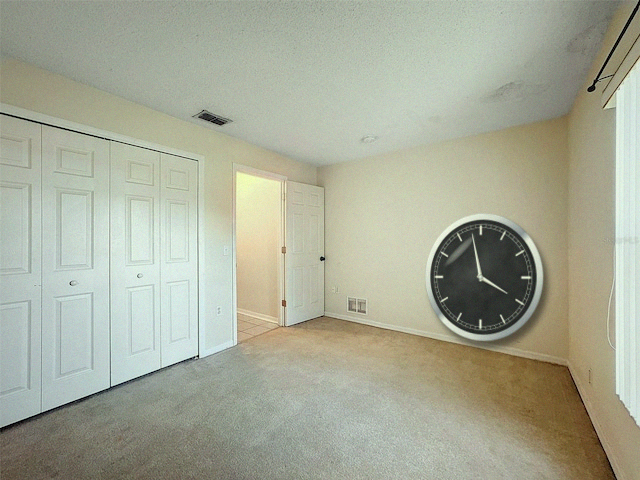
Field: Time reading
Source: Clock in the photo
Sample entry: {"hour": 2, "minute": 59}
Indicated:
{"hour": 3, "minute": 58}
